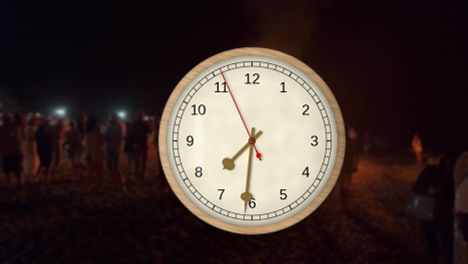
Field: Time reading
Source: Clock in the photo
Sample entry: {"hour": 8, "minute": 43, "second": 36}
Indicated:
{"hour": 7, "minute": 30, "second": 56}
